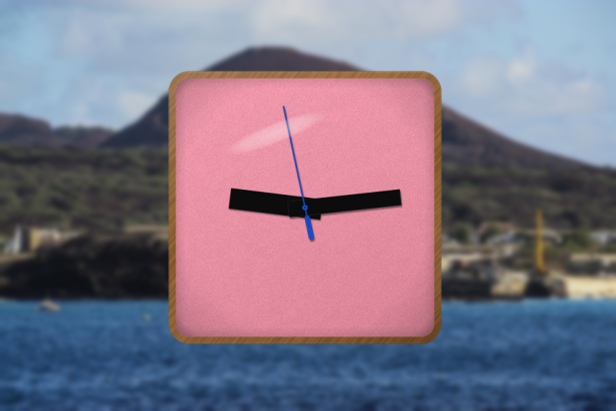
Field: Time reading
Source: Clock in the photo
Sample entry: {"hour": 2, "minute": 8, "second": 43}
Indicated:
{"hour": 9, "minute": 13, "second": 58}
